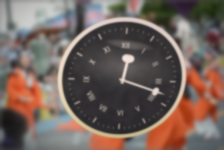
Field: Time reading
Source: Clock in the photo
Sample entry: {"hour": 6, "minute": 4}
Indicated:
{"hour": 12, "minute": 18}
